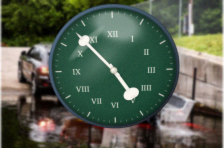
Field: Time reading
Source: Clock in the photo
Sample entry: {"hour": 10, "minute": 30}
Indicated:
{"hour": 4, "minute": 53}
